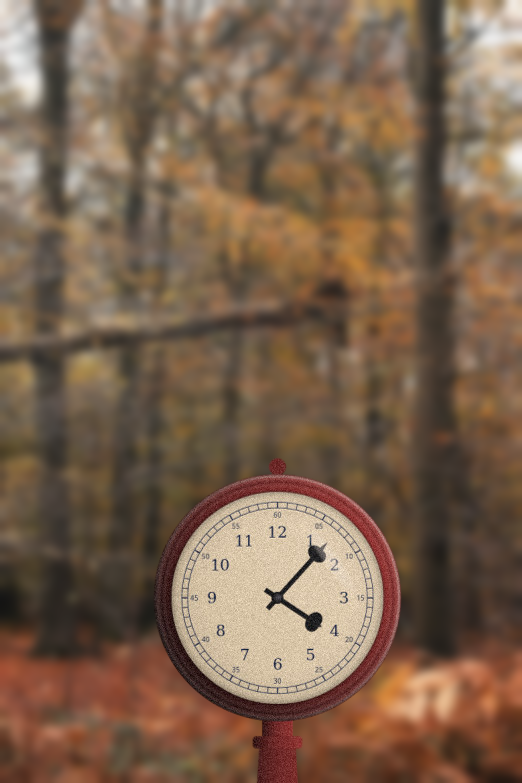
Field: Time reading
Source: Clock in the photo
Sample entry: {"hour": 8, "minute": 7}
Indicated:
{"hour": 4, "minute": 7}
